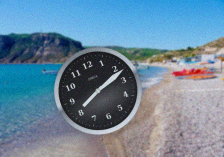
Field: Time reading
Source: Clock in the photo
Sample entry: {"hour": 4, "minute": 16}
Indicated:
{"hour": 8, "minute": 12}
